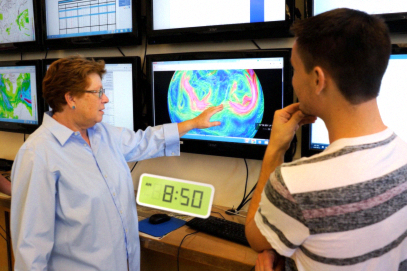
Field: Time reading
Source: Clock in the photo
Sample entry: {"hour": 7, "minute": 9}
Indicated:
{"hour": 8, "minute": 50}
